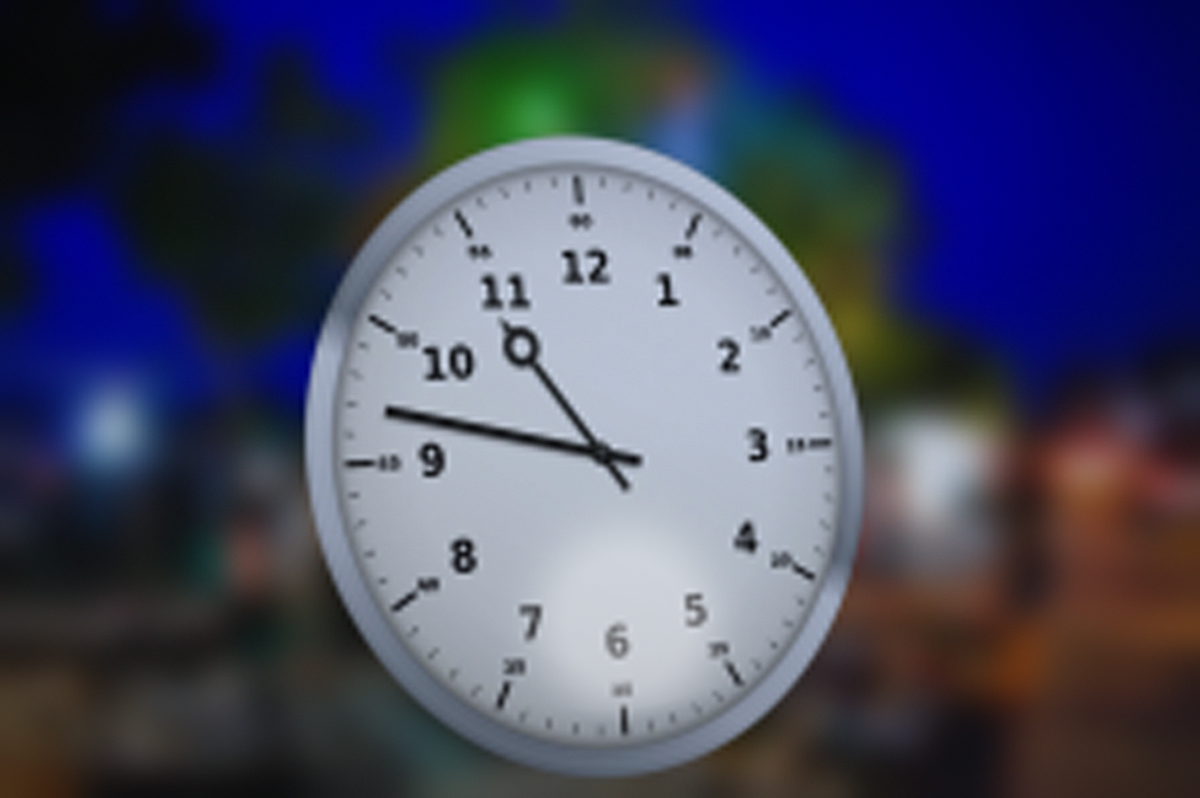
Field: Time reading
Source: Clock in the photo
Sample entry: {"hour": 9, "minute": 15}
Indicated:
{"hour": 10, "minute": 47}
